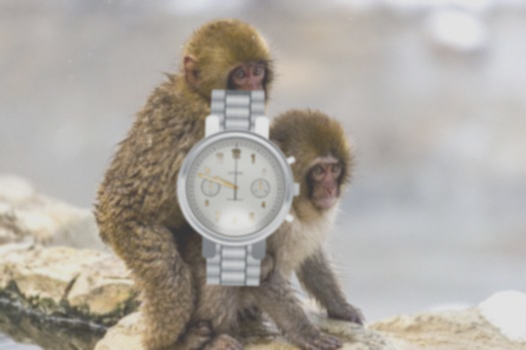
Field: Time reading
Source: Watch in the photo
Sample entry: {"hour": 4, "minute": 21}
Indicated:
{"hour": 9, "minute": 48}
